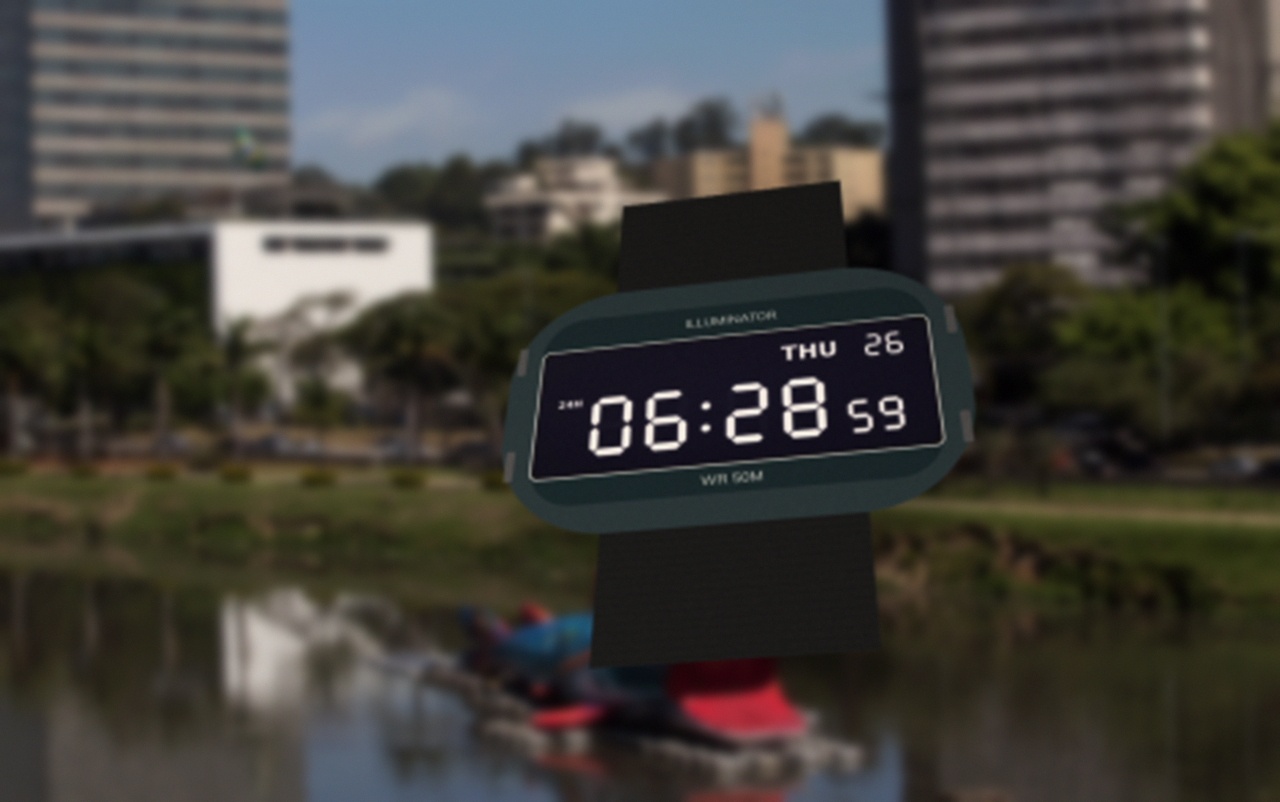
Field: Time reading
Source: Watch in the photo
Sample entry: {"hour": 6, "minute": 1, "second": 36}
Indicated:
{"hour": 6, "minute": 28, "second": 59}
